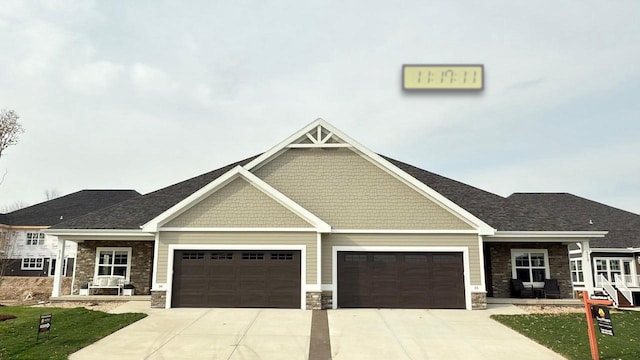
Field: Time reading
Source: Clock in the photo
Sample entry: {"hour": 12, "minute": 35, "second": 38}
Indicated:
{"hour": 11, "minute": 17, "second": 11}
